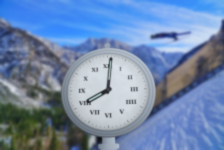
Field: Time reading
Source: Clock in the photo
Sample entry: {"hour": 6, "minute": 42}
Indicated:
{"hour": 8, "minute": 1}
